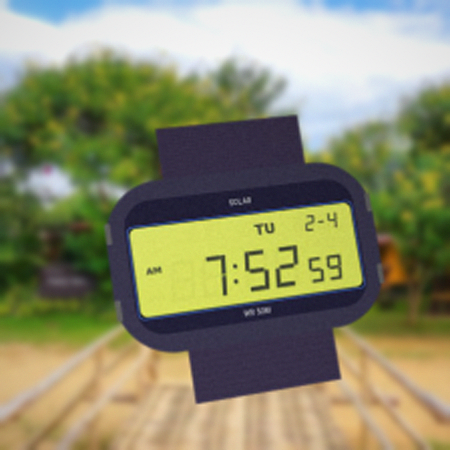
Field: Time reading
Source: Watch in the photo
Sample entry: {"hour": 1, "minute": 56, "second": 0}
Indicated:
{"hour": 7, "minute": 52, "second": 59}
